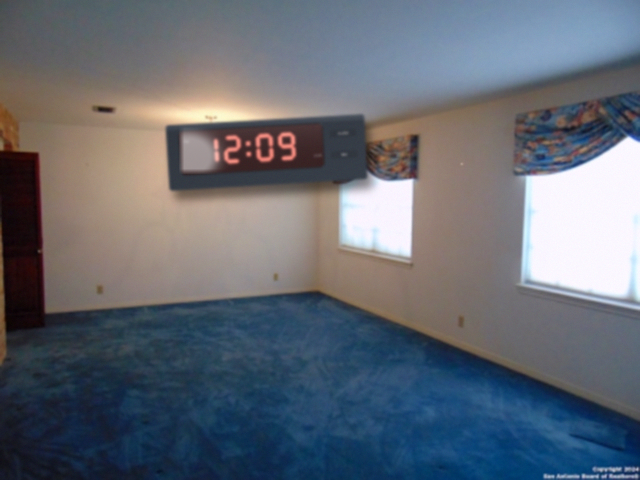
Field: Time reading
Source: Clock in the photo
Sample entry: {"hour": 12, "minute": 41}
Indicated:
{"hour": 12, "minute": 9}
